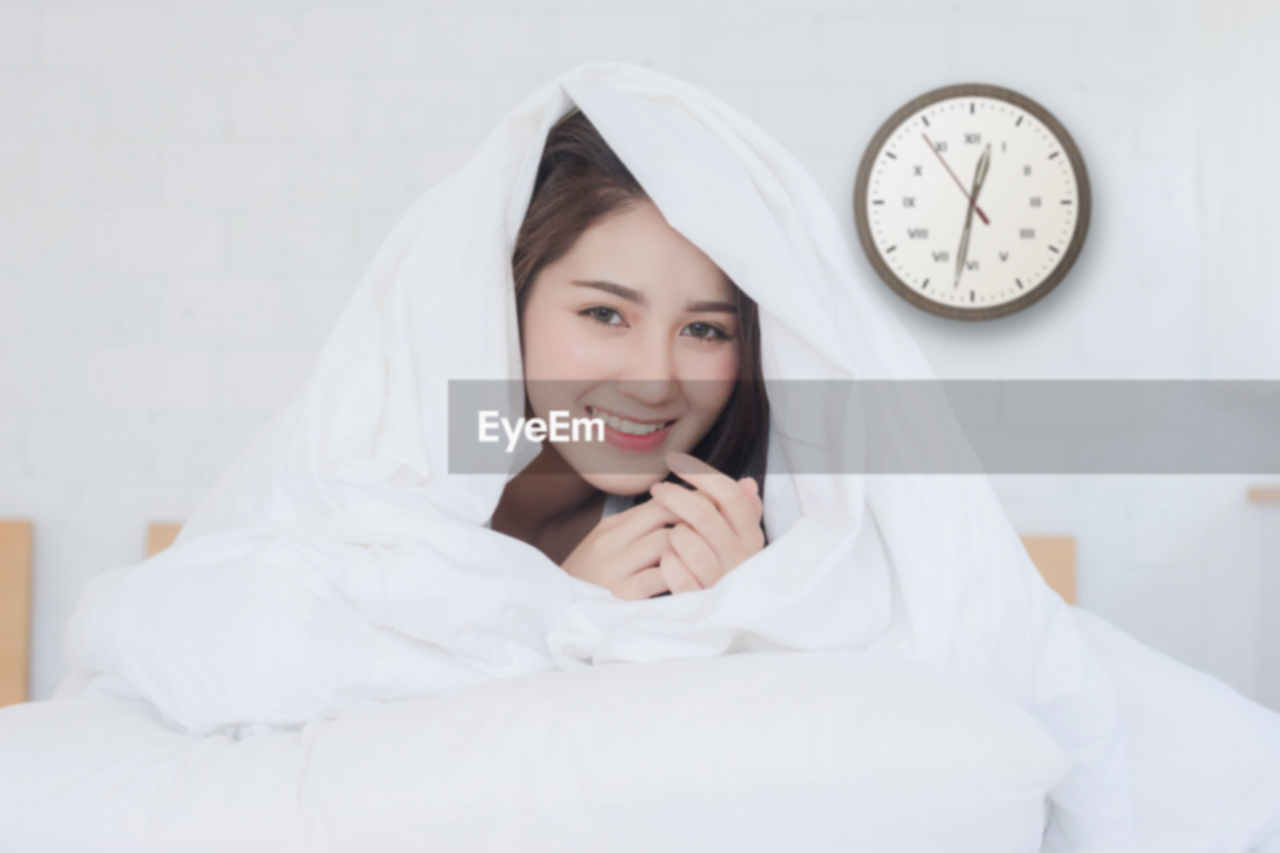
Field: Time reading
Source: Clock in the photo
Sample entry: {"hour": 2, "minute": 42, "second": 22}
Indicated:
{"hour": 12, "minute": 31, "second": 54}
